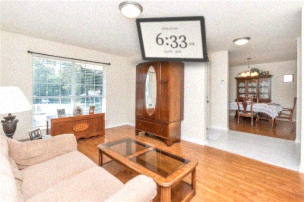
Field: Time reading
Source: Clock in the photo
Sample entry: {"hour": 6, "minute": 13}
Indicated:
{"hour": 6, "minute": 33}
